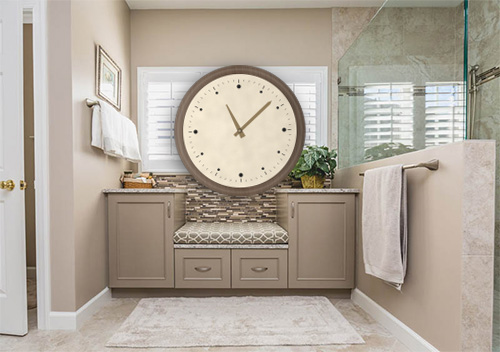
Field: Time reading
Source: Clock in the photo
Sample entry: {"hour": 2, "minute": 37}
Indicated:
{"hour": 11, "minute": 8}
